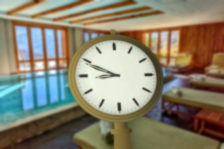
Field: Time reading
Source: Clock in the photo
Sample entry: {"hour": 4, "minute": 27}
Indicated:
{"hour": 8, "minute": 49}
